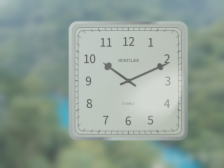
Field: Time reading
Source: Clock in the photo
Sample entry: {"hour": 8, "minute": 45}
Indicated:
{"hour": 10, "minute": 11}
